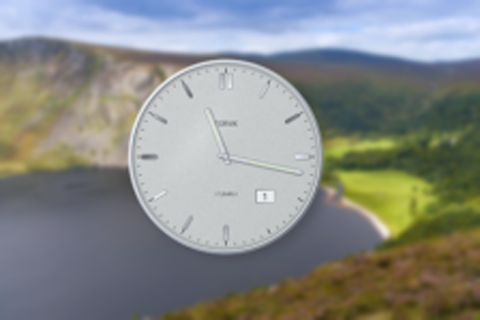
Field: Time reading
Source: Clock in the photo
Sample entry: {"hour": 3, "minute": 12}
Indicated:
{"hour": 11, "minute": 17}
